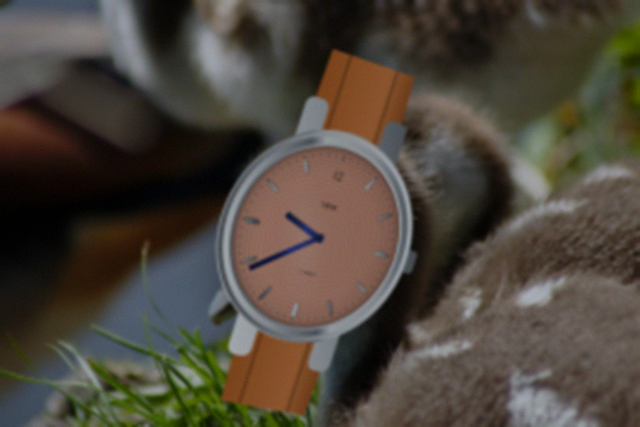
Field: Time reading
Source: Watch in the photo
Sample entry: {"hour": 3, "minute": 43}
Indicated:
{"hour": 9, "minute": 39}
